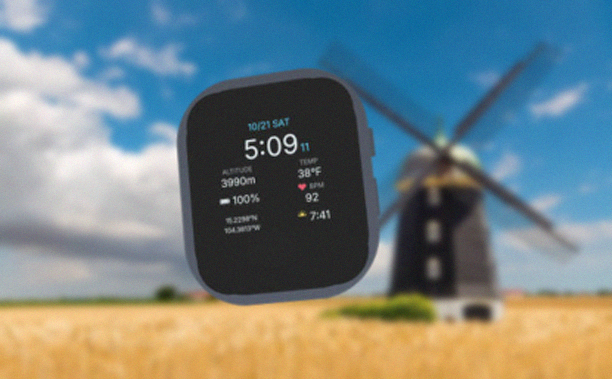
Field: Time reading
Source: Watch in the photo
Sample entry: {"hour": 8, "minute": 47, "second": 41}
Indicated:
{"hour": 5, "minute": 9, "second": 11}
